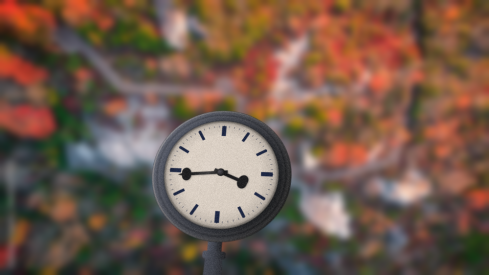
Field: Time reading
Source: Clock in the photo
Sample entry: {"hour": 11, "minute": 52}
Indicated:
{"hour": 3, "minute": 44}
